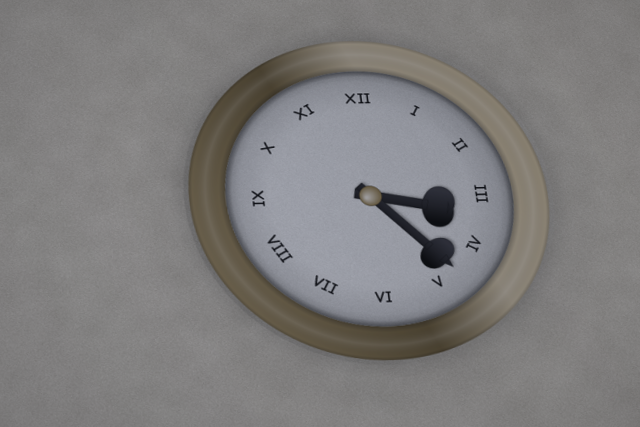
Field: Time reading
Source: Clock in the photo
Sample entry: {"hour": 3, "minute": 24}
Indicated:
{"hour": 3, "minute": 23}
